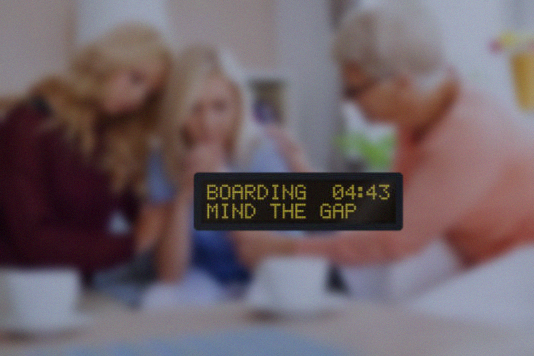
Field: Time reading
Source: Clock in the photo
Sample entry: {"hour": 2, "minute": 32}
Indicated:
{"hour": 4, "minute": 43}
